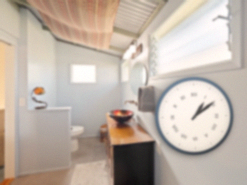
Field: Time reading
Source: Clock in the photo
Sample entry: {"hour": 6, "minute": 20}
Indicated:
{"hour": 1, "minute": 9}
